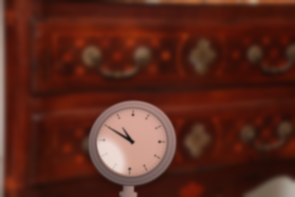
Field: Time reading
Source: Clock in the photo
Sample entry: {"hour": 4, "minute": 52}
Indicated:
{"hour": 10, "minute": 50}
